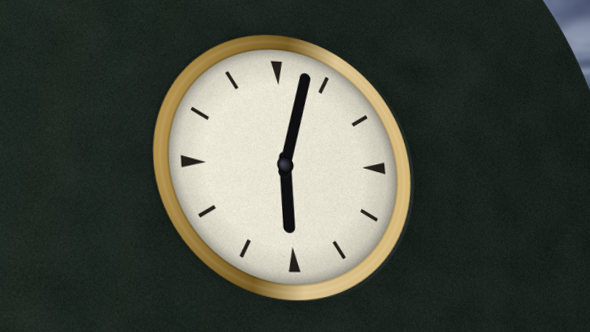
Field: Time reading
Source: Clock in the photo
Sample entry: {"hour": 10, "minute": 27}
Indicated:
{"hour": 6, "minute": 3}
